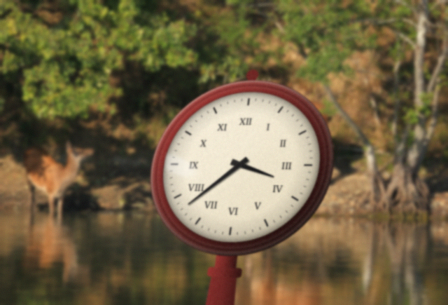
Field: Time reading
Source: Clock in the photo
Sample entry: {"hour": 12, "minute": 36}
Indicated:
{"hour": 3, "minute": 38}
